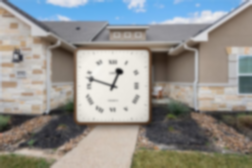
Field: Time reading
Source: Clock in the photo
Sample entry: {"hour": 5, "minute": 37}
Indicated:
{"hour": 12, "minute": 48}
